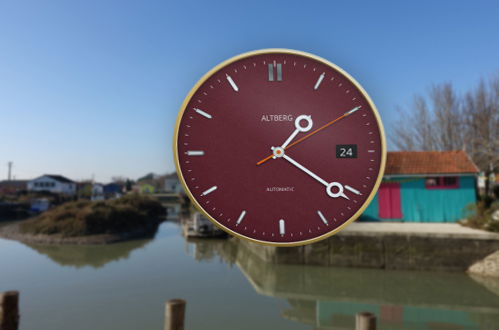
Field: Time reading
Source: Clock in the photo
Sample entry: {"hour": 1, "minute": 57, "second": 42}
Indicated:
{"hour": 1, "minute": 21, "second": 10}
